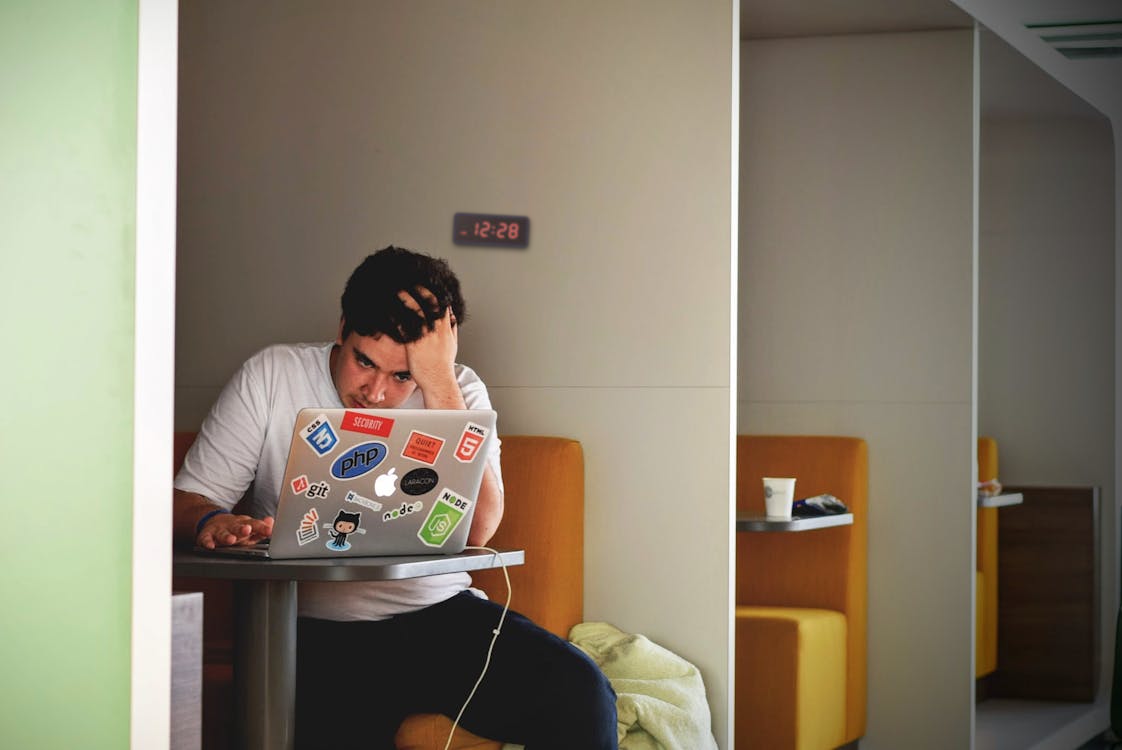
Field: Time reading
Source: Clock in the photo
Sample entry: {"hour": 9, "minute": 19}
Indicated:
{"hour": 12, "minute": 28}
